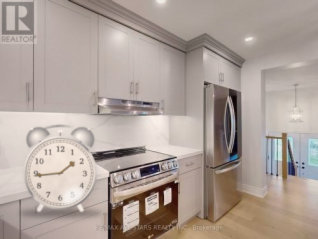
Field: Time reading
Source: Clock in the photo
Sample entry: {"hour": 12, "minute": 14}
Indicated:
{"hour": 1, "minute": 44}
